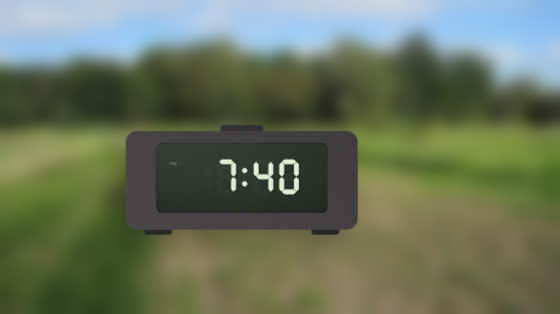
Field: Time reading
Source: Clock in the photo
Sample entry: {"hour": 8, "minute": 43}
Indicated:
{"hour": 7, "minute": 40}
